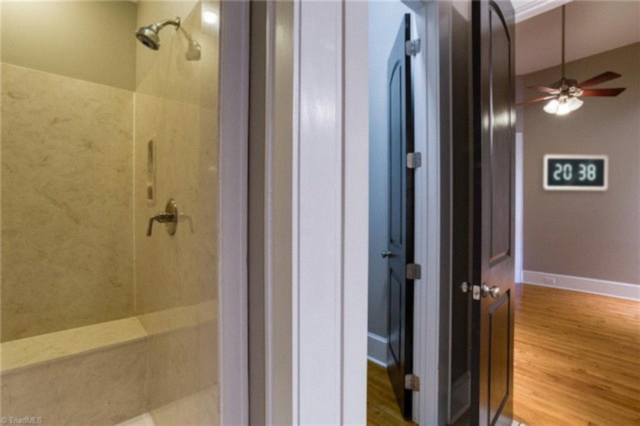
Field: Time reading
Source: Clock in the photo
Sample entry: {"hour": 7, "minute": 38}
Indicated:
{"hour": 20, "minute": 38}
